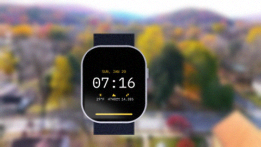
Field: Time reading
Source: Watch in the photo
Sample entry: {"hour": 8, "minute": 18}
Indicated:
{"hour": 7, "minute": 16}
